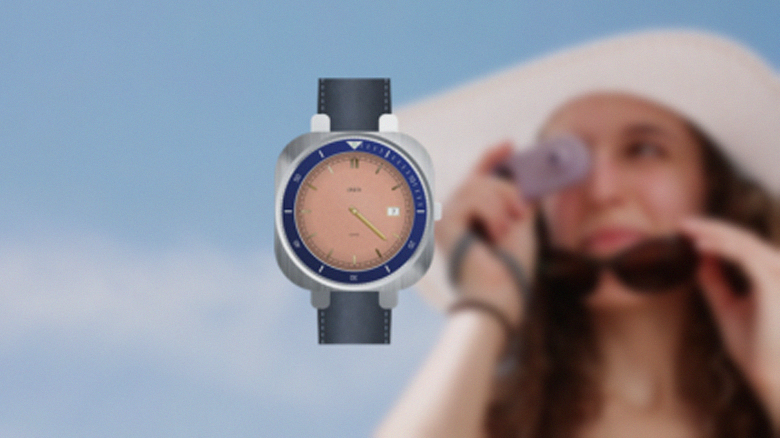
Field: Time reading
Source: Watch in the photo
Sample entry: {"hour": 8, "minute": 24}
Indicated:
{"hour": 4, "minute": 22}
